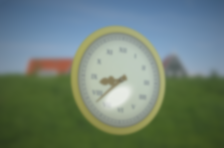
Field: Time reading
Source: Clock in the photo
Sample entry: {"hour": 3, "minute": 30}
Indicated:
{"hour": 8, "minute": 38}
